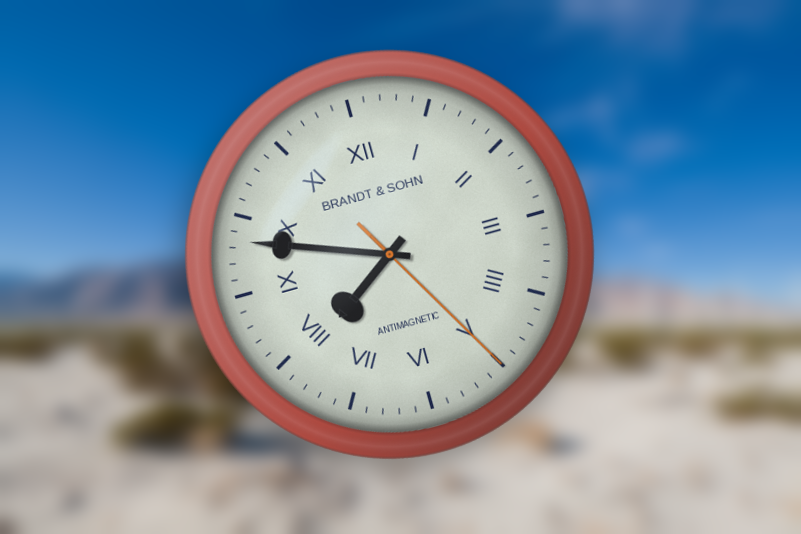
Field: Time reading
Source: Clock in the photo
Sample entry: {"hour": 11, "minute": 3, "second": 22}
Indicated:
{"hour": 7, "minute": 48, "second": 25}
